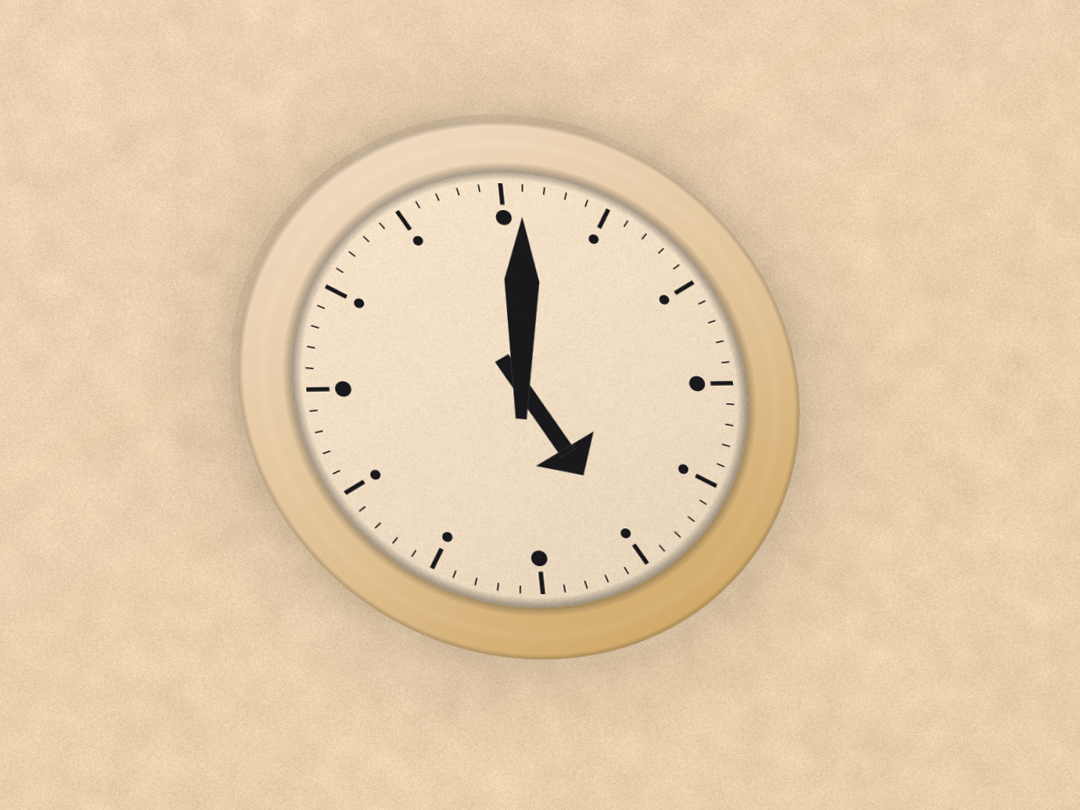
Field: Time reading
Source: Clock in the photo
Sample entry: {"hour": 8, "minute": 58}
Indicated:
{"hour": 5, "minute": 1}
